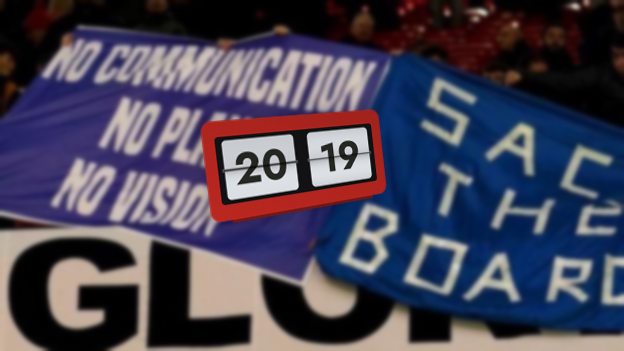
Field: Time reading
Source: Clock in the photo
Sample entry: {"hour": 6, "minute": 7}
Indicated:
{"hour": 20, "minute": 19}
